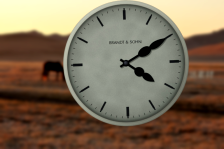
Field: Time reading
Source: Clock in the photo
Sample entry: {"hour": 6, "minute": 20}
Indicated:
{"hour": 4, "minute": 10}
